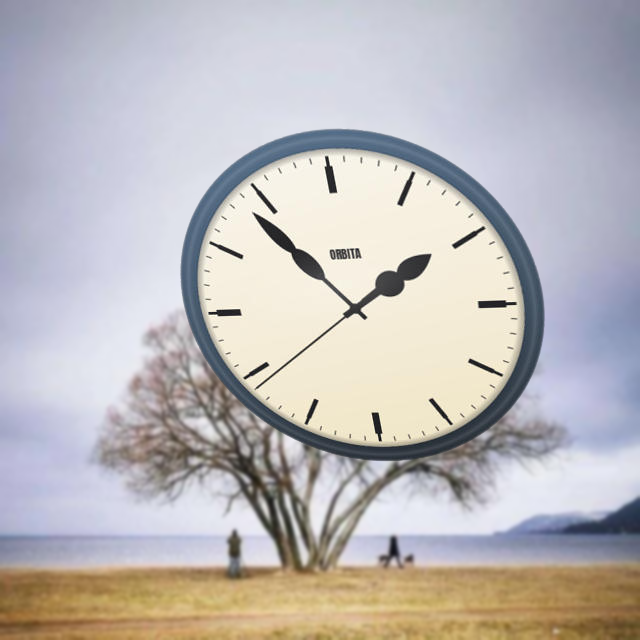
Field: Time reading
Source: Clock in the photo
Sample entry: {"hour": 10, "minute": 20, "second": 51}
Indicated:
{"hour": 1, "minute": 53, "second": 39}
